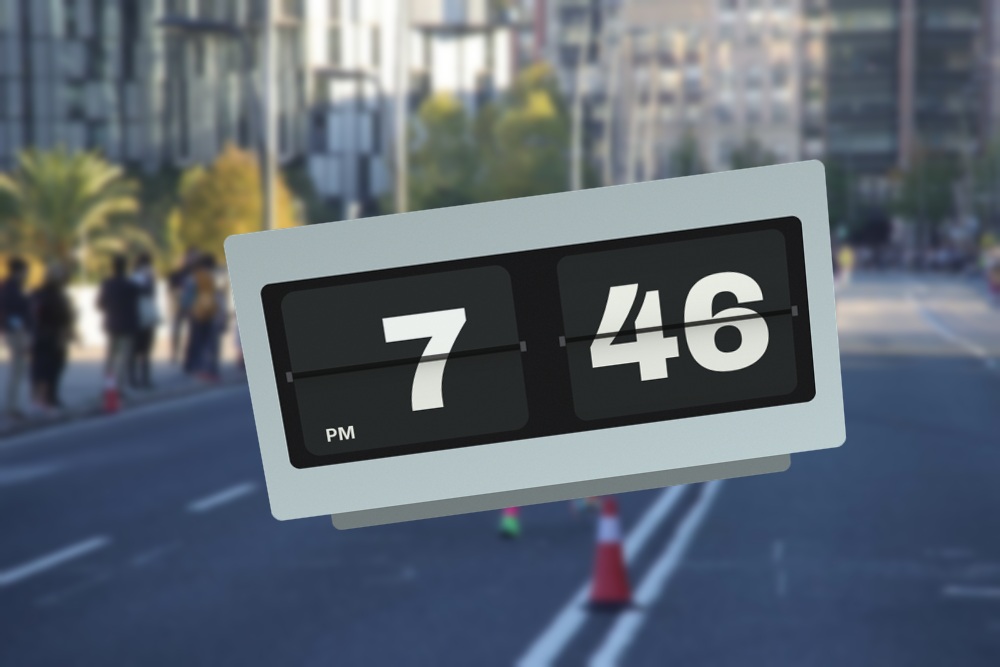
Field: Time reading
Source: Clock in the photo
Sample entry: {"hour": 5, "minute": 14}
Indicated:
{"hour": 7, "minute": 46}
